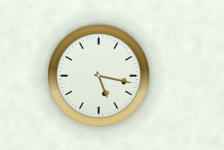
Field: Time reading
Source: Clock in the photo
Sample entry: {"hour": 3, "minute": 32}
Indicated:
{"hour": 5, "minute": 17}
